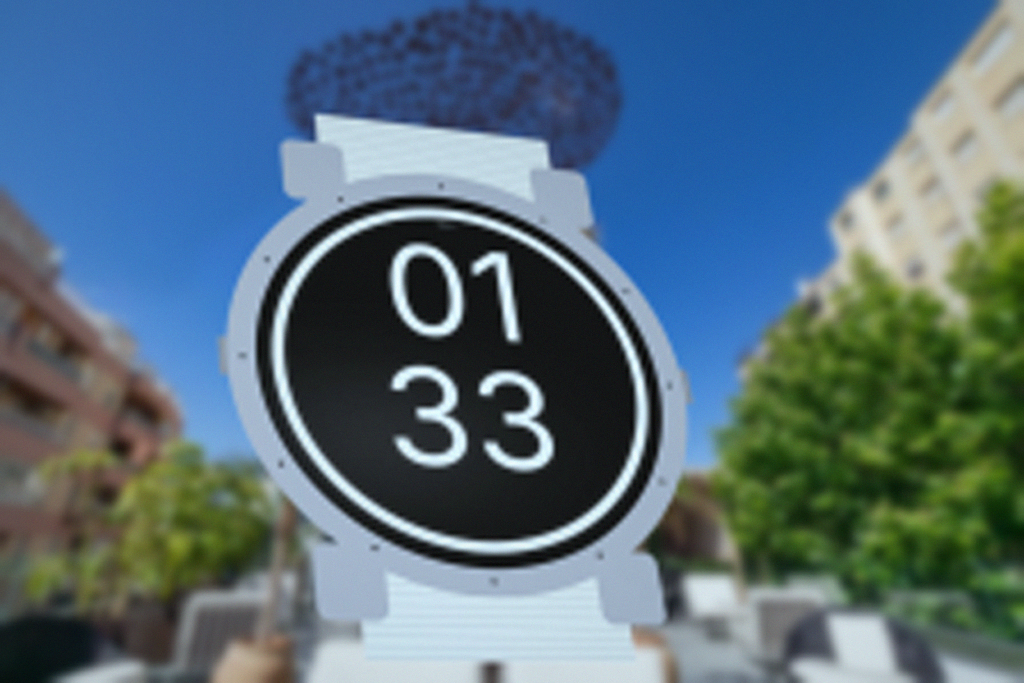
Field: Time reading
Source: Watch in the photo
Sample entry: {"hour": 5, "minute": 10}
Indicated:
{"hour": 1, "minute": 33}
